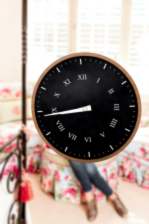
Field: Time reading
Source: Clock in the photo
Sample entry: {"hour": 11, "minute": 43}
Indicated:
{"hour": 8, "minute": 44}
